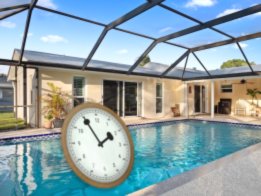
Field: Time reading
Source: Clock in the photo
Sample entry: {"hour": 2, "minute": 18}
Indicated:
{"hour": 1, "minute": 55}
